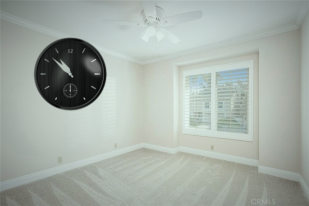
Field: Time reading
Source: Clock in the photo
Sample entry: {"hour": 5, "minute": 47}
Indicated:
{"hour": 10, "minute": 52}
